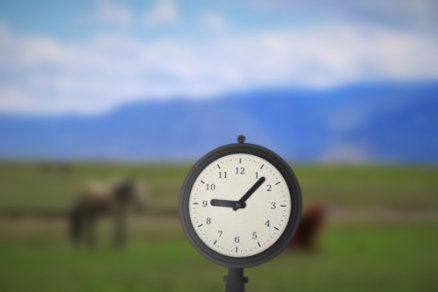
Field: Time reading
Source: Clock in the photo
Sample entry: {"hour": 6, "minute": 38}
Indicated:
{"hour": 9, "minute": 7}
